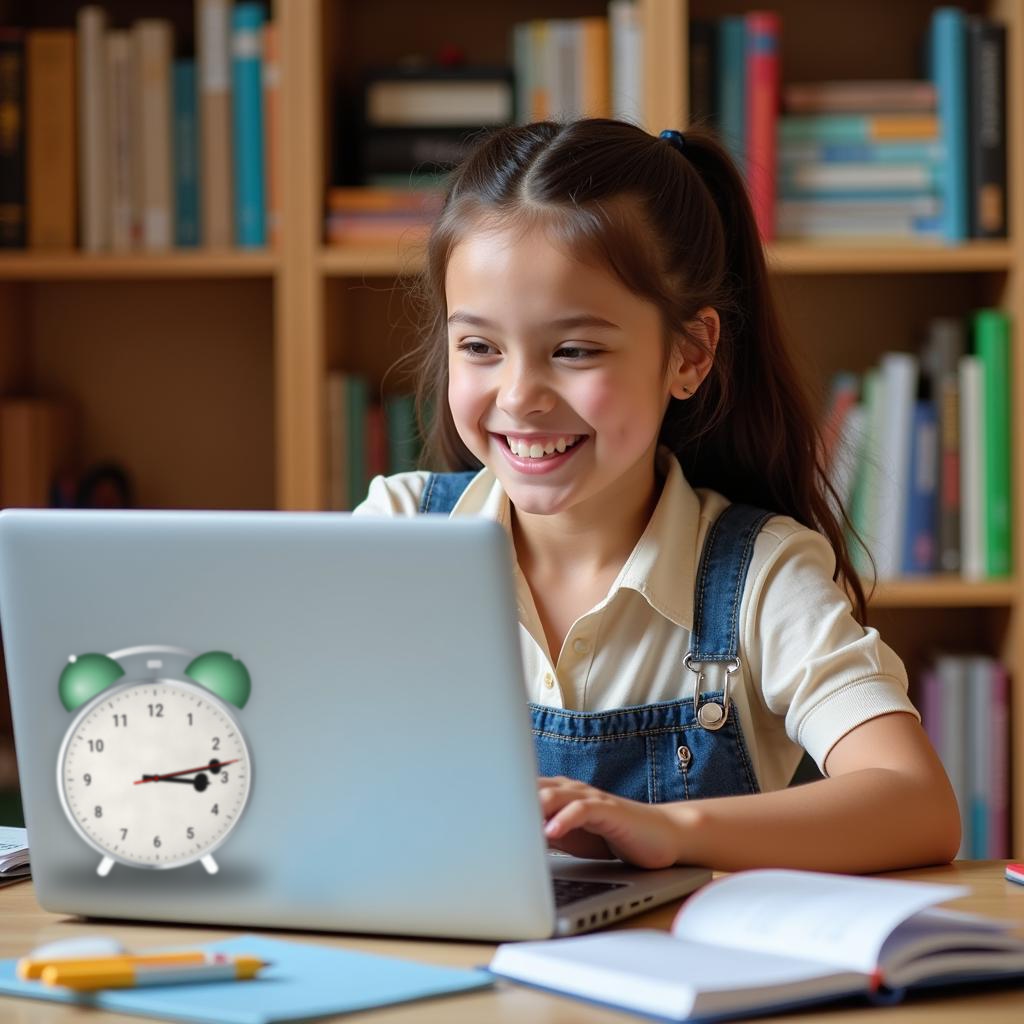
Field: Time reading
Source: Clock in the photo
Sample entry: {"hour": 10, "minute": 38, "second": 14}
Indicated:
{"hour": 3, "minute": 13, "second": 13}
